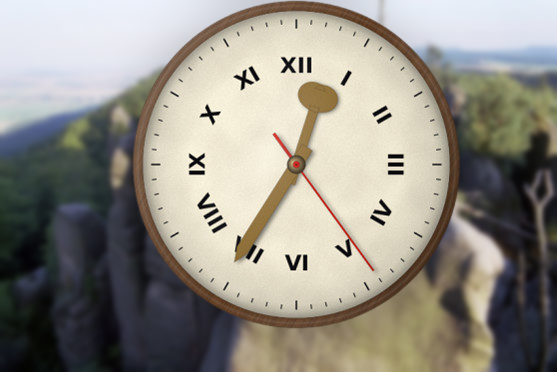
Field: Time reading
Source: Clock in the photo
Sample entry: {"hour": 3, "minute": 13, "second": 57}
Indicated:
{"hour": 12, "minute": 35, "second": 24}
